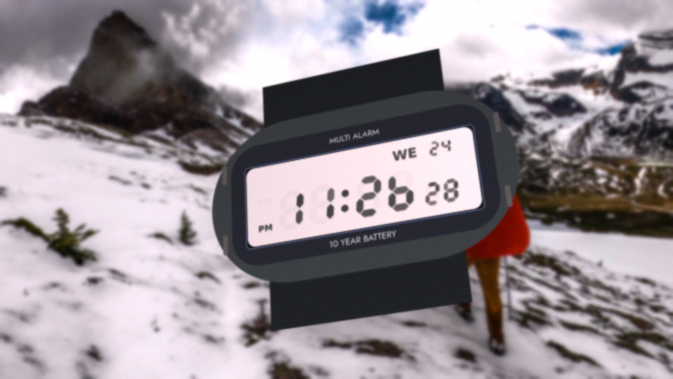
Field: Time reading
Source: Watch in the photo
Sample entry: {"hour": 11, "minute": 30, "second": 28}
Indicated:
{"hour": 11, "minute": 26, "second": 28}
